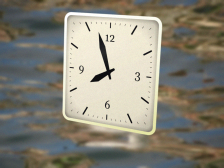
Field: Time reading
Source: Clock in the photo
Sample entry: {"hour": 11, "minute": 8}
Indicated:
{"hour": 7, "minute": 57}
